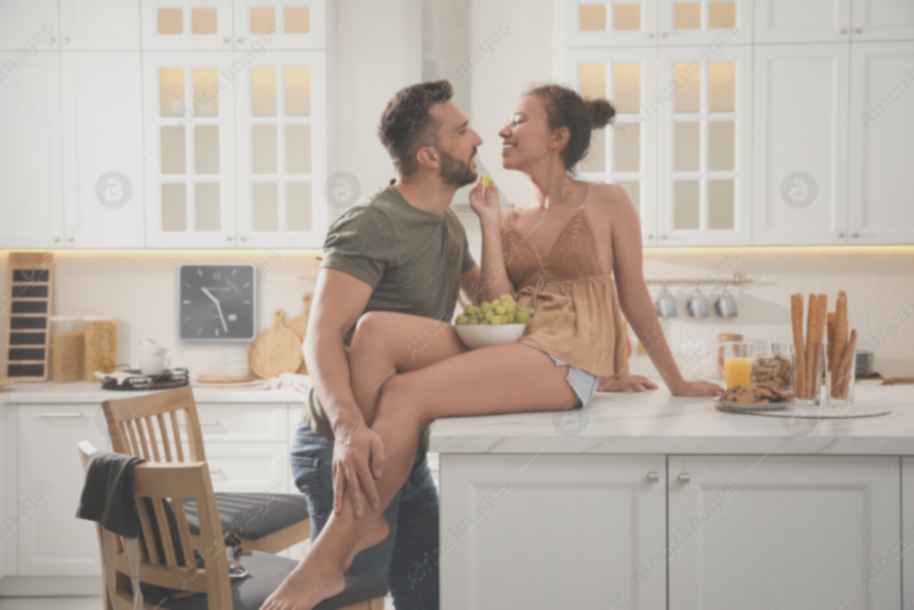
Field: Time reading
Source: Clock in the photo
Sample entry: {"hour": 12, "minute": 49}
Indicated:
{"hour": 10, "minute": 27}
